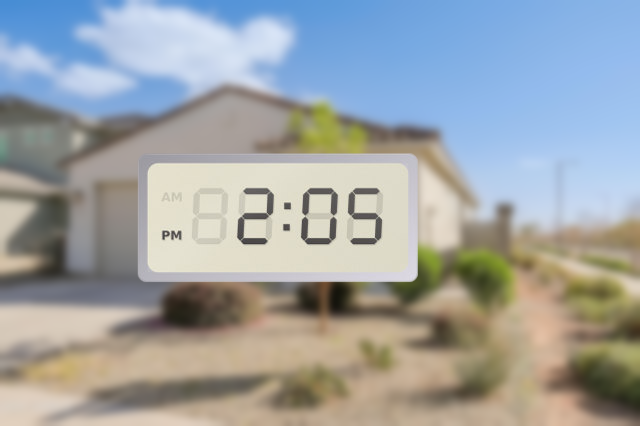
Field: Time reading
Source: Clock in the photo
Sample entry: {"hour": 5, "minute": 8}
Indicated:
{"hour": 2, "minute": 5}
